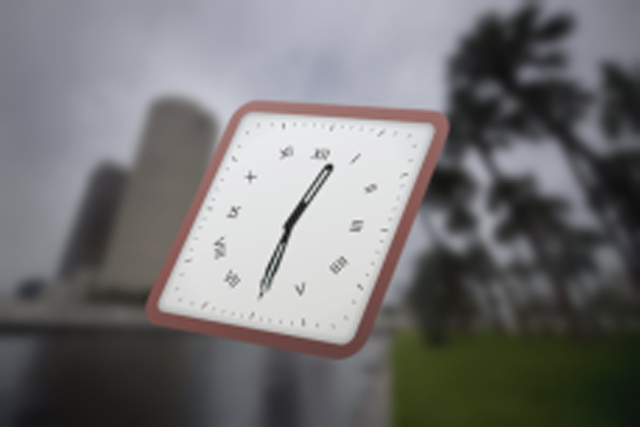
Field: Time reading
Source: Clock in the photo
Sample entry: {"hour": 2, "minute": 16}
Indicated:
{"hour": 12, "minute": 30}
